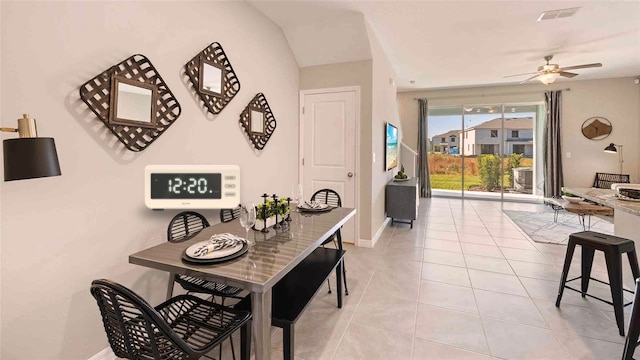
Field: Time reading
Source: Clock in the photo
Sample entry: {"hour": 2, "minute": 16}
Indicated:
{"hour": 12, "minute": 20}
